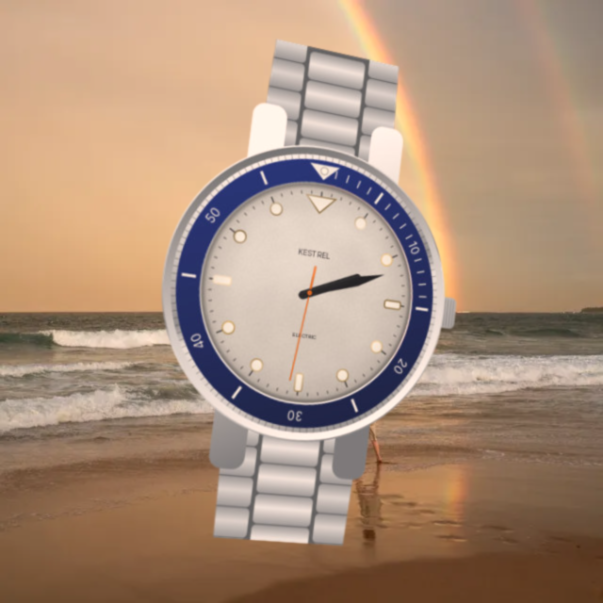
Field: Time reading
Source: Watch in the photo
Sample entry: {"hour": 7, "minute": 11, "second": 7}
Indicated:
{"hour": 2, "minute": 11, "second": 31}
